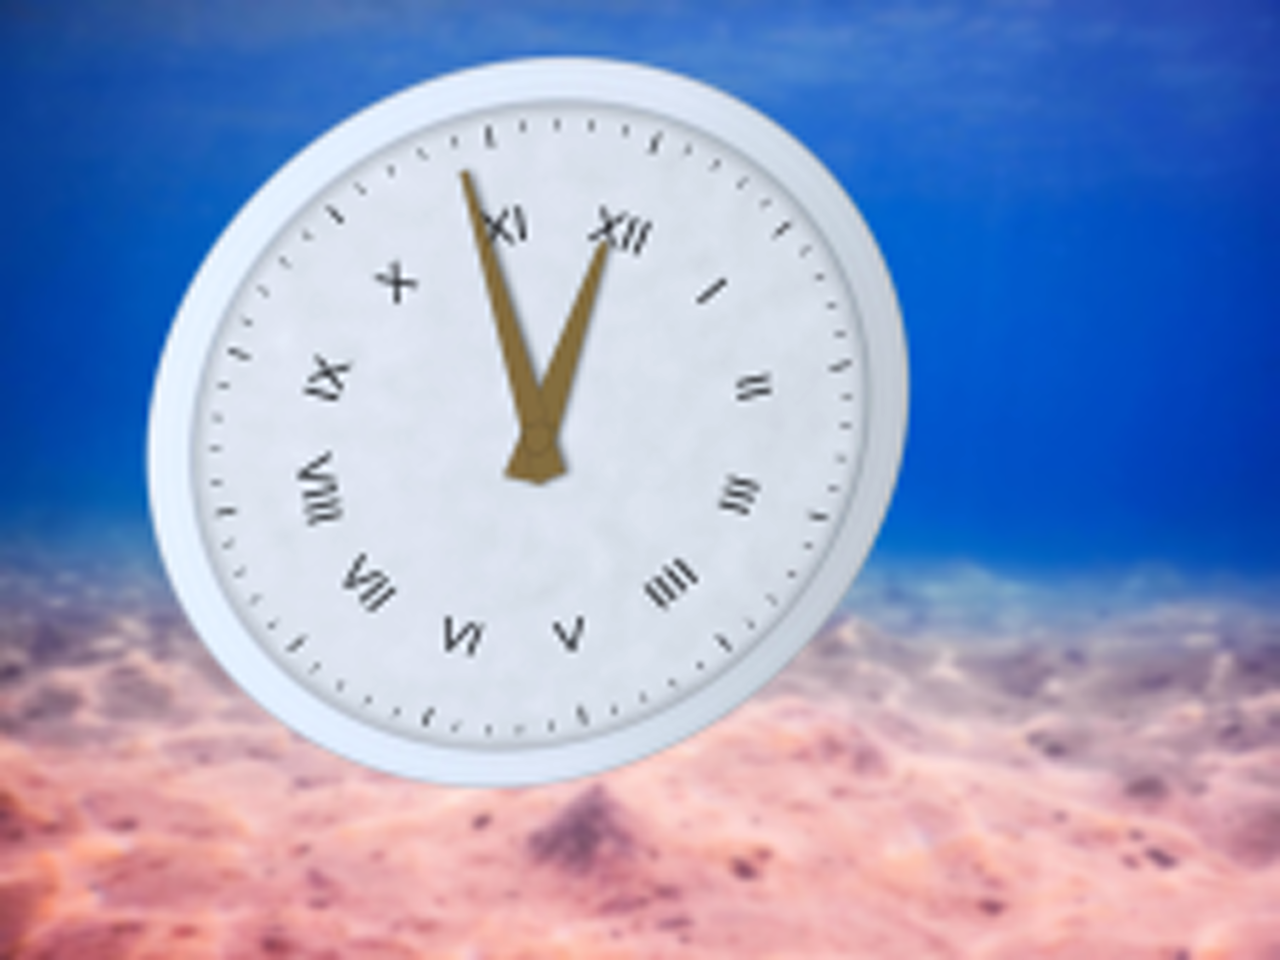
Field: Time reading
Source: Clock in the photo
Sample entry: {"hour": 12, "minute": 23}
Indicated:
{"hour": 11, "minute": 54}
